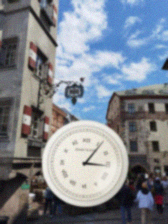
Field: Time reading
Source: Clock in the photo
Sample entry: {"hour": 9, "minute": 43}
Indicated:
{"hour": 3, "minute": 6}
